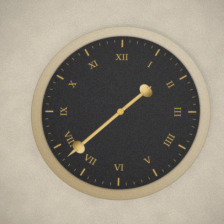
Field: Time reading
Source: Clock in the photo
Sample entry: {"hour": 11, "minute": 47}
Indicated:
{"hour": 1, "minute": 38}
